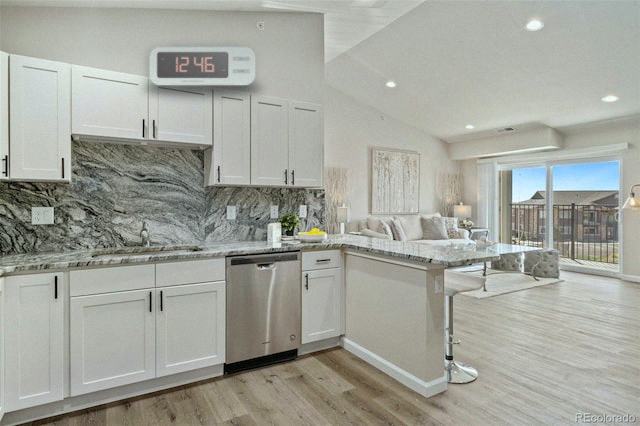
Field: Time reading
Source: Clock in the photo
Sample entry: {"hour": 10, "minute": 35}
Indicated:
{"hour": 12, "minute": 46}
